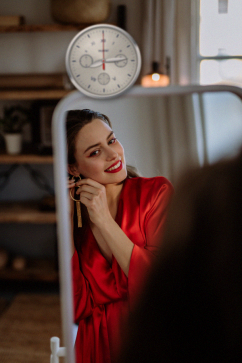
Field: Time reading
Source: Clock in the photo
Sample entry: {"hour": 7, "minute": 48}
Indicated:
{"hour": 8, "minute": 14}
